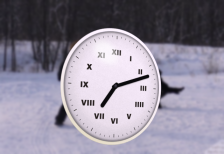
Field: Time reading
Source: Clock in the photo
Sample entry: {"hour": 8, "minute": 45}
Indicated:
{"hour": 7, "minute": 12}
